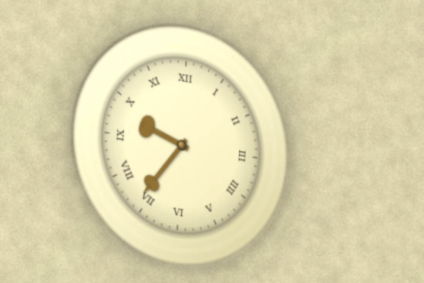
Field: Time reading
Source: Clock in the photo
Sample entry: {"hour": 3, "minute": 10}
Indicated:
{"hour": 9, "minute": 36}
